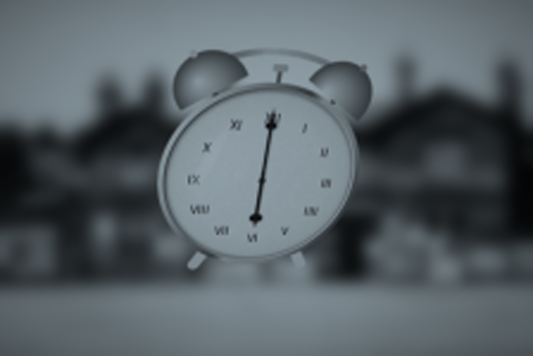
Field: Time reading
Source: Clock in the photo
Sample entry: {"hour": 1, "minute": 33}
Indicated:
{"hour": 6, "minute": 0}
